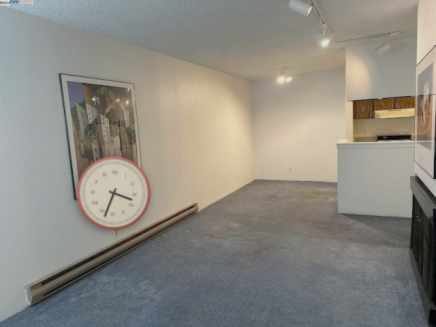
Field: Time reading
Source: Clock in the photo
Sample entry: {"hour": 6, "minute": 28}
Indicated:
{"hour": 3, "minute": 33}
